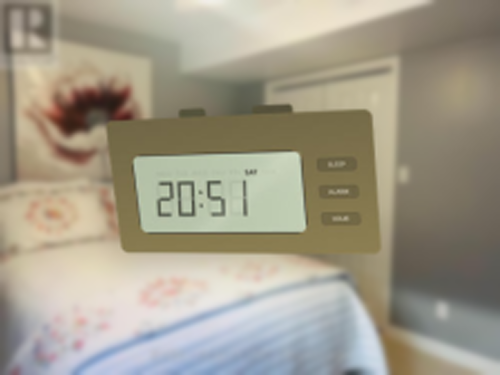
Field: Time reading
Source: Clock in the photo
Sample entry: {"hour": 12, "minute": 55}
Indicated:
{"hour": 20, "minute": 51}
